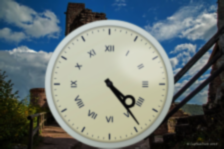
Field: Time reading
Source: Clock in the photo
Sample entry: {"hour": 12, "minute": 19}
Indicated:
{"hour": 4, "minute": 24}
